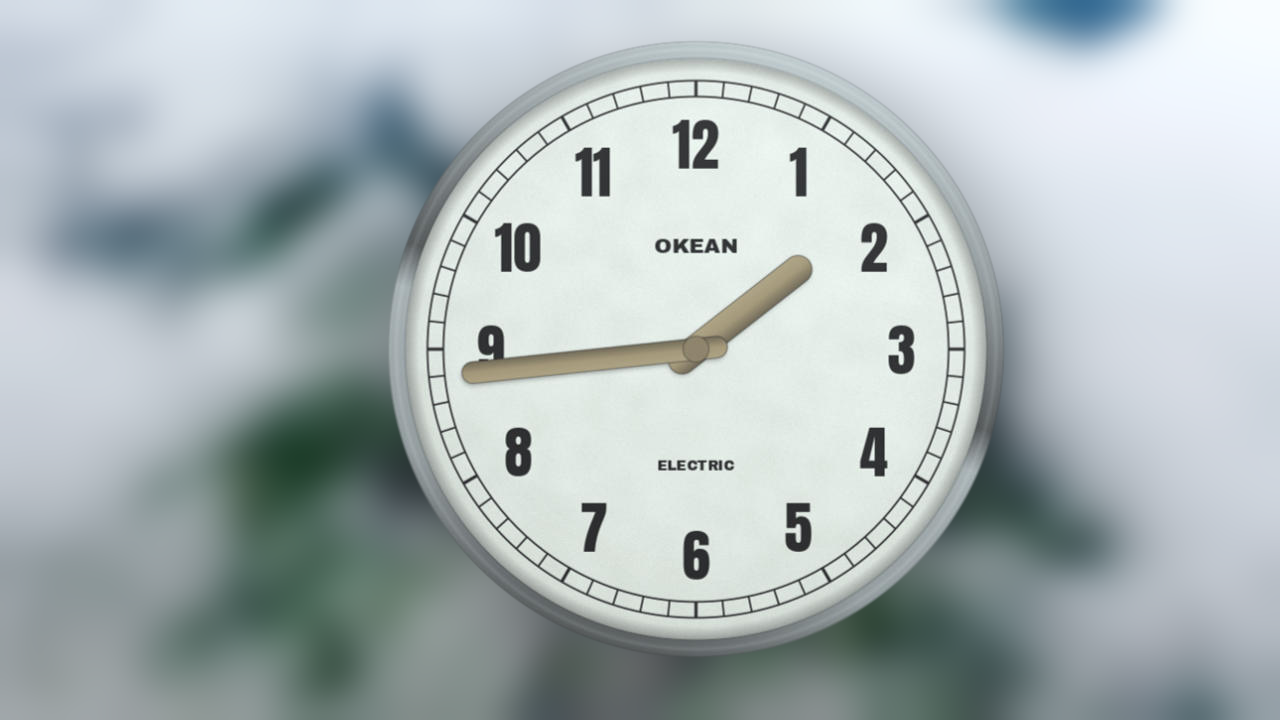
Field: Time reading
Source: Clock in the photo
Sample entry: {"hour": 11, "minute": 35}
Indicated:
{"hour": 1, "minute": 44}
